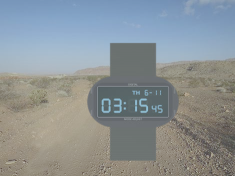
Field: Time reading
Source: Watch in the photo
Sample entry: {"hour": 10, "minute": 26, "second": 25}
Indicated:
{"hour": 3, "minute": 15, "second": 45}
